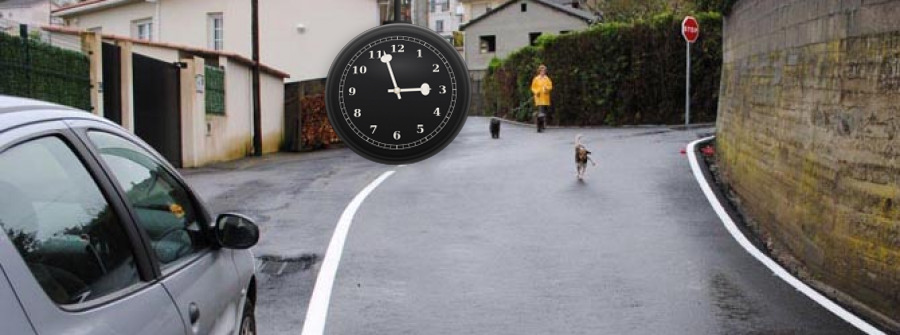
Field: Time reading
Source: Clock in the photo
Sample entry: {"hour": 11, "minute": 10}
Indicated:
{"hour": 2, "minute": 57}
